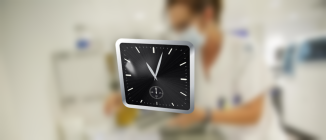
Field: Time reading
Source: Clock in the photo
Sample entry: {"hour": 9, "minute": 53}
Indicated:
{"hour": 11, "minute": 3}
